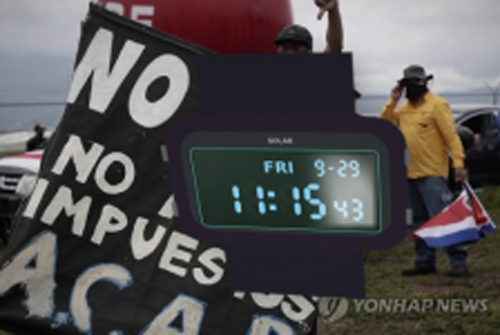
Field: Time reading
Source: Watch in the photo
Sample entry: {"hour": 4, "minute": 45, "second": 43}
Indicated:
{"hour": 11, "minute": 15, "second": 43}
